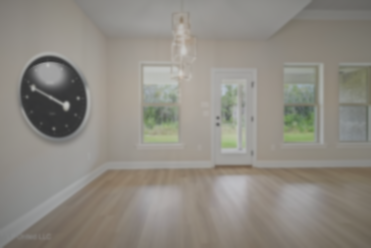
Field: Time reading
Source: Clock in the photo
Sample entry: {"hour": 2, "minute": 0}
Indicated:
{"hour": 3, "minute": 49}
